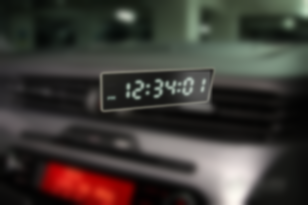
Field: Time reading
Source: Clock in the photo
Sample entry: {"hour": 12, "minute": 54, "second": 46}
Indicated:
{"hour": 12, "minute": 34, "second": 1}
